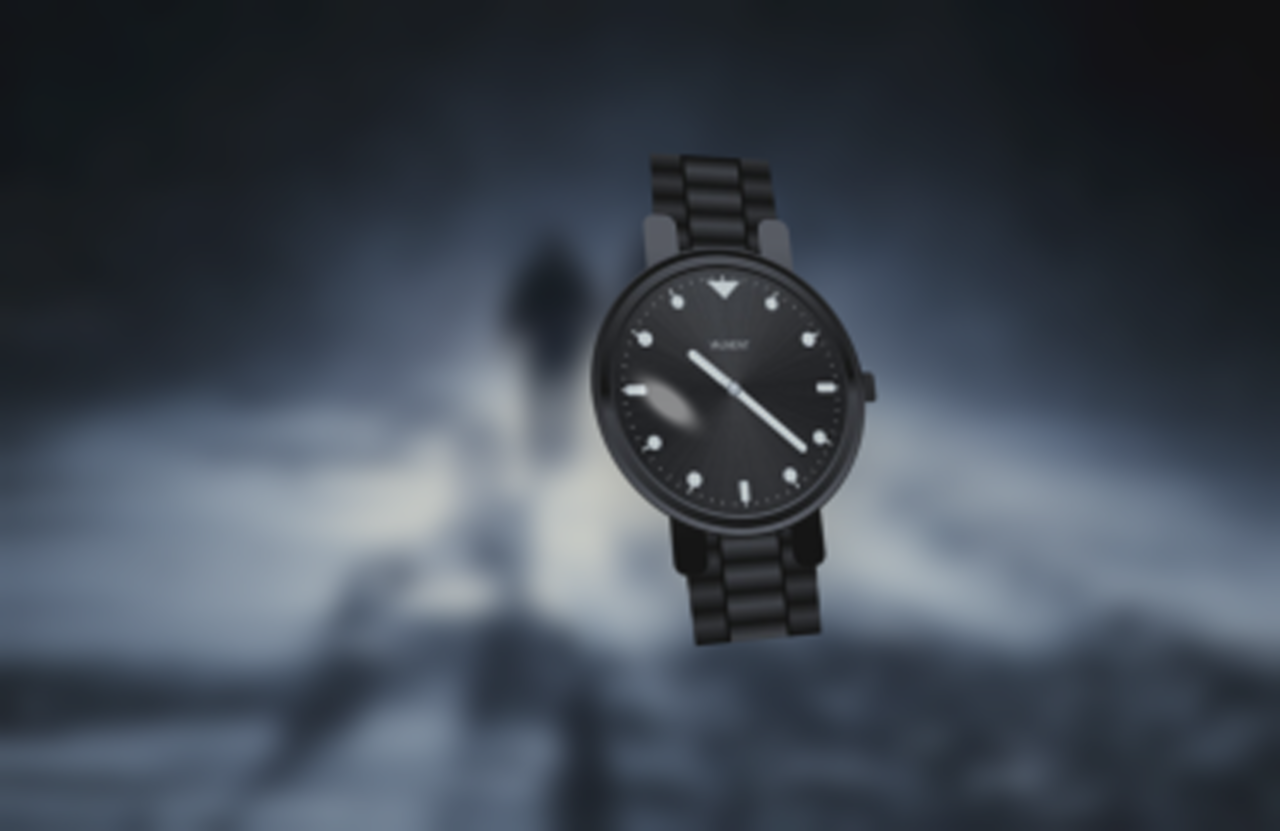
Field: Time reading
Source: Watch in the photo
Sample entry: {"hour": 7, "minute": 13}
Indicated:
{"hour": 10, "minute": 22}
